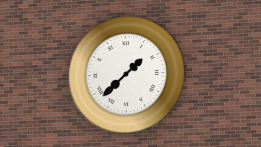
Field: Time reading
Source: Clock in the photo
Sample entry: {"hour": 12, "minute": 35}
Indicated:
{"hour": 1, "minute": 38}
